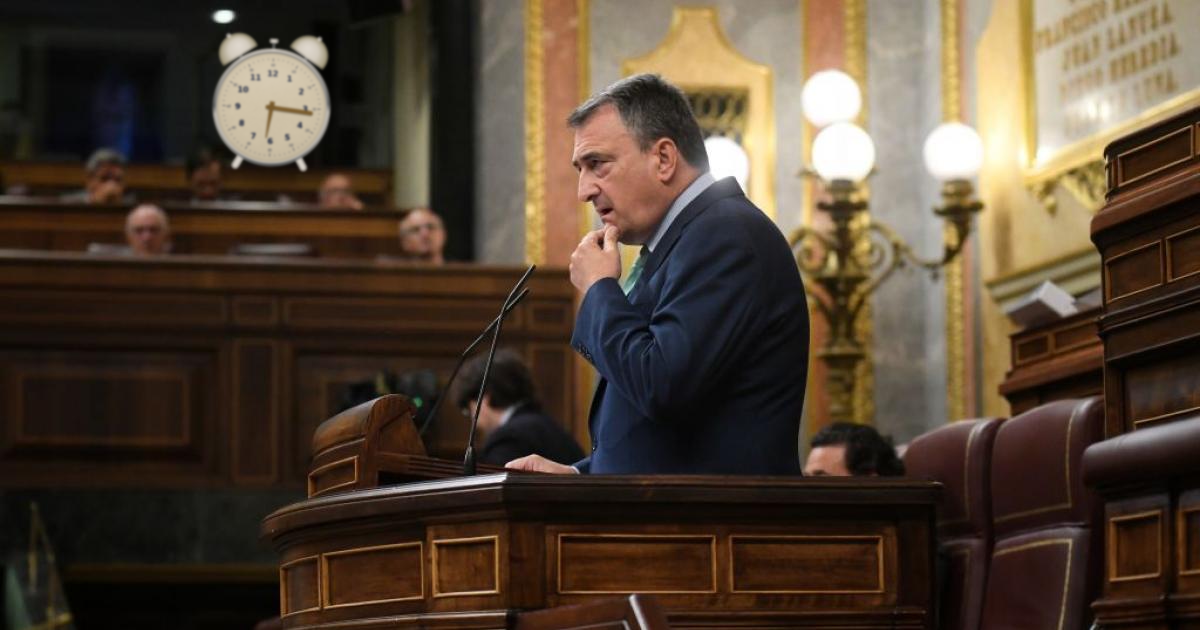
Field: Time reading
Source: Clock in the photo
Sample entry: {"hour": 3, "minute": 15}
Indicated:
{"hour": 6, "minute": 16}
